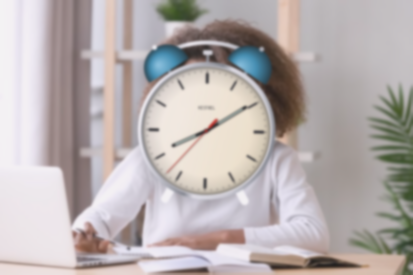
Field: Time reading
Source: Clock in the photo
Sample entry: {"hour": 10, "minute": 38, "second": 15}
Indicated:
{"hour": 8, "minute": 9, "second": 37}
